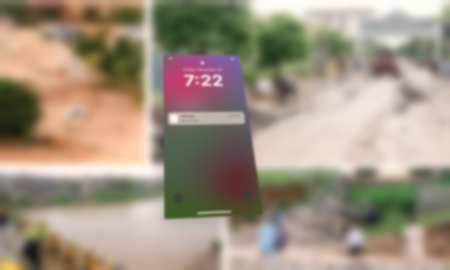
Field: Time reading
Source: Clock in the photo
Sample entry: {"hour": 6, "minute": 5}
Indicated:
{"hour": 7, "minute": 22}
